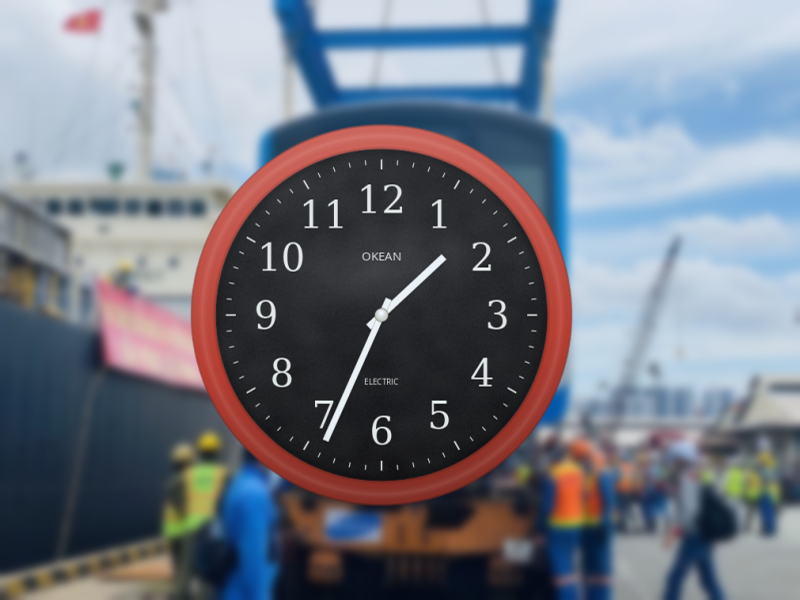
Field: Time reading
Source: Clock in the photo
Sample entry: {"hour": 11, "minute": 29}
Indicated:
{"hour": 1, "minute": 34}
